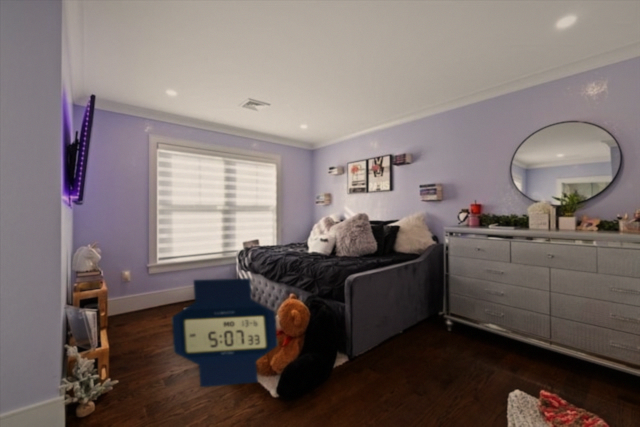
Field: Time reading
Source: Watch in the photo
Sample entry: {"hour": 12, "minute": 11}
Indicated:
{"hour": 5, "minute": 7}
